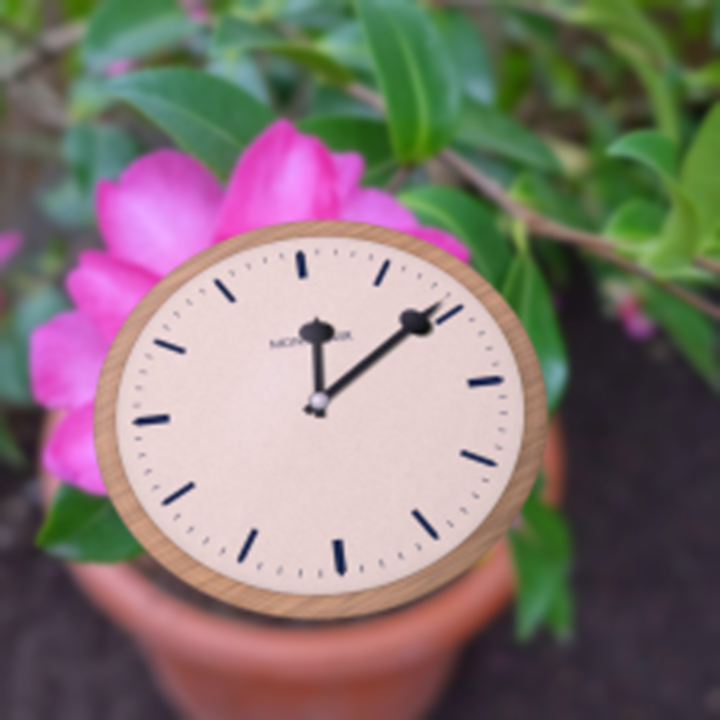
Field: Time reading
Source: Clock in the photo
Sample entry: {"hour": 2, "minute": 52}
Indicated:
{"hour": 12, "minute": 9}
